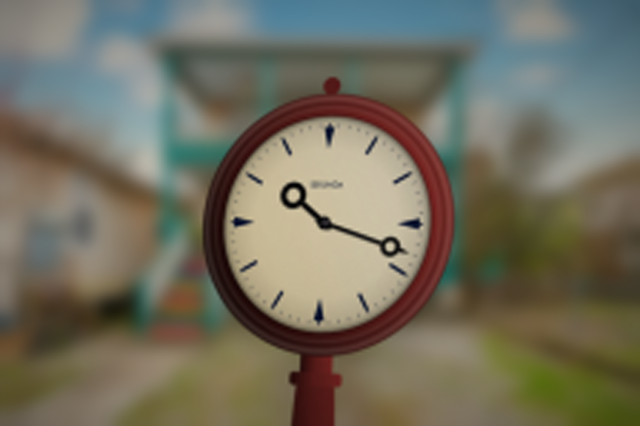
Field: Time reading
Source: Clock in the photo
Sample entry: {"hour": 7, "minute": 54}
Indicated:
{"hour": 10, "minute": 18}
